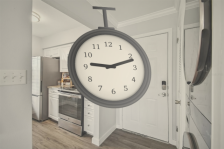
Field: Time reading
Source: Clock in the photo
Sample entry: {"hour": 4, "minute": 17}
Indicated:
{"hour": 9, "minute": 12}
